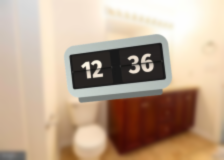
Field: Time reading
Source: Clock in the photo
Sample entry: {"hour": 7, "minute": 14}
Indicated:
{"hour": 12, "minute": 36}
